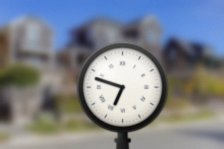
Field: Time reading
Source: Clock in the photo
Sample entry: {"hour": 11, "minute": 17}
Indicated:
{"hour": 6, "minute": 48}
